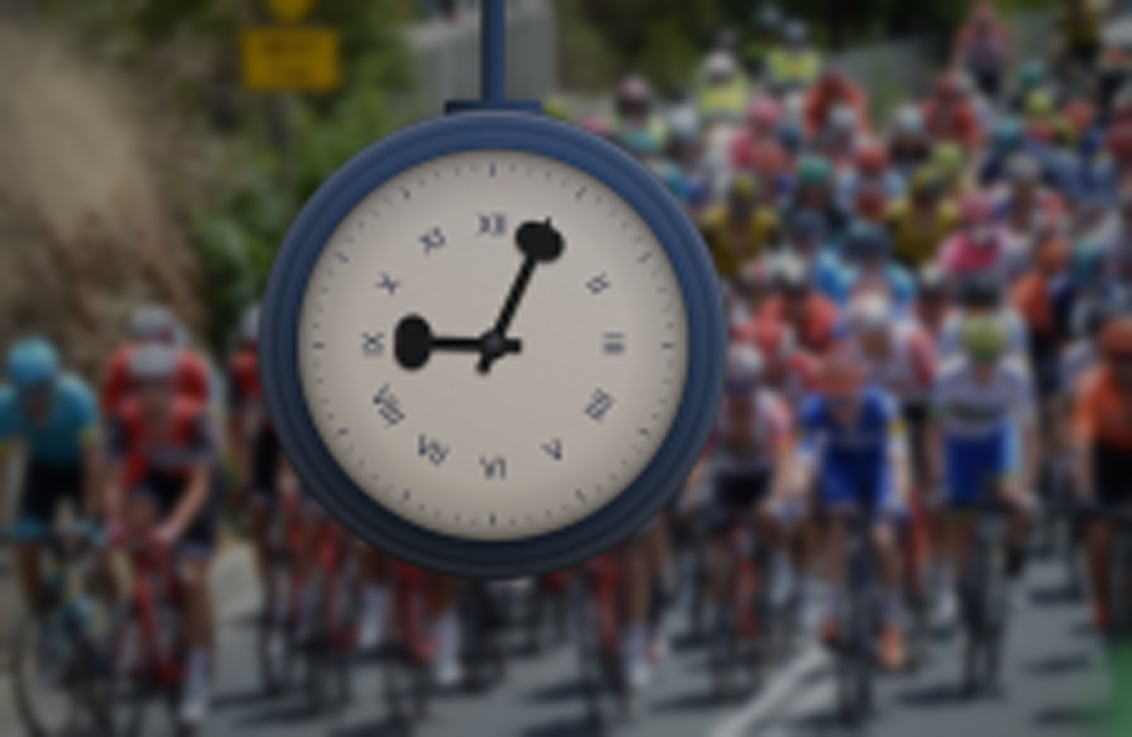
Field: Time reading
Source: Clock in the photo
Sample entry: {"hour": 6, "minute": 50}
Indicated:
{"hour": 9, "minute": 4}
